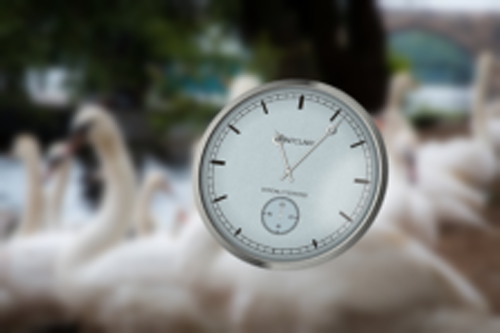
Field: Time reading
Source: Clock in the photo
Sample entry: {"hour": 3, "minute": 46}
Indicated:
{"hour": 11, "minute": 6}
